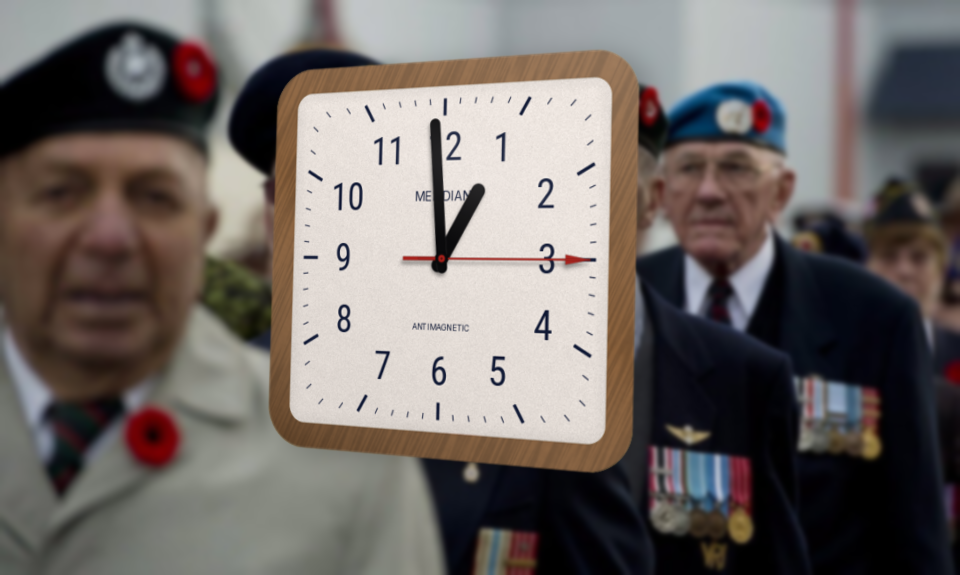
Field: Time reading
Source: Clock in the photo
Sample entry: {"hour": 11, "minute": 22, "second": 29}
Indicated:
{"hour": 12, "minute": 59, "second": 15}
